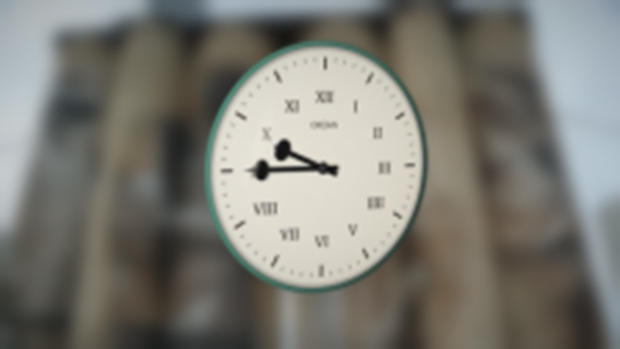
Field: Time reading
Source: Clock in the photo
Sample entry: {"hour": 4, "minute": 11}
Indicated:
{"hour": 9, "minute": 45}
